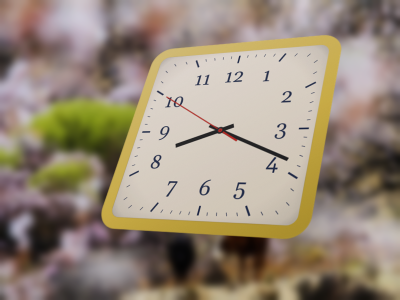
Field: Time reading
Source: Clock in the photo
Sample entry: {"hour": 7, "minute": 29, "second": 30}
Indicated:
{"hour": 8, "minute": 18, "second": 50}
